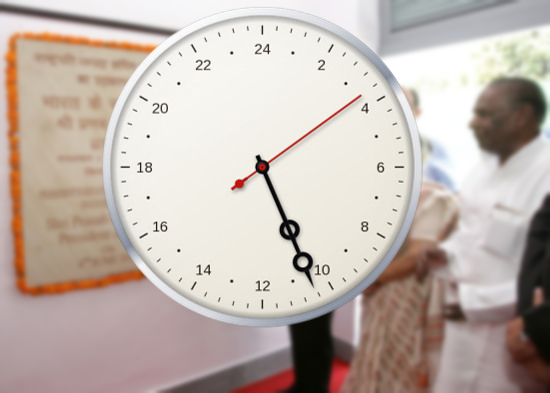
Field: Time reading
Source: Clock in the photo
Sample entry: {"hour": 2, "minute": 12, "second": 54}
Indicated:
{"hour": 10, "minute": 26, "second": 9}
